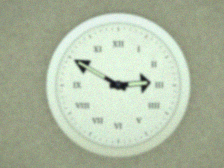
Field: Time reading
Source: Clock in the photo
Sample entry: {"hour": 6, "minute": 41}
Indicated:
{"hour": 2, "minute": 50}
